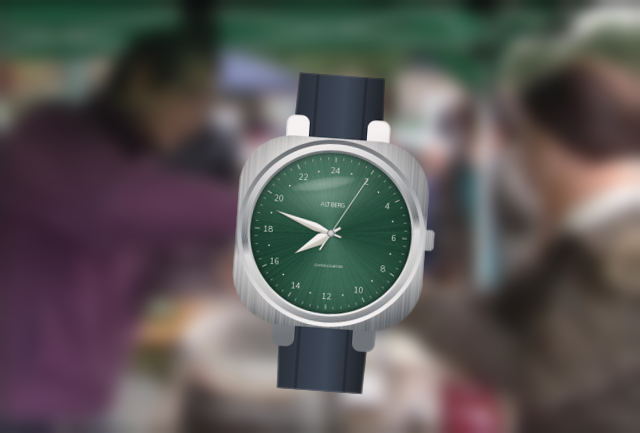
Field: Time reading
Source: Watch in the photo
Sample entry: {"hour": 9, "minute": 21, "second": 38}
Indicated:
{"hour": 15, "minute": 48, "second": 5}
